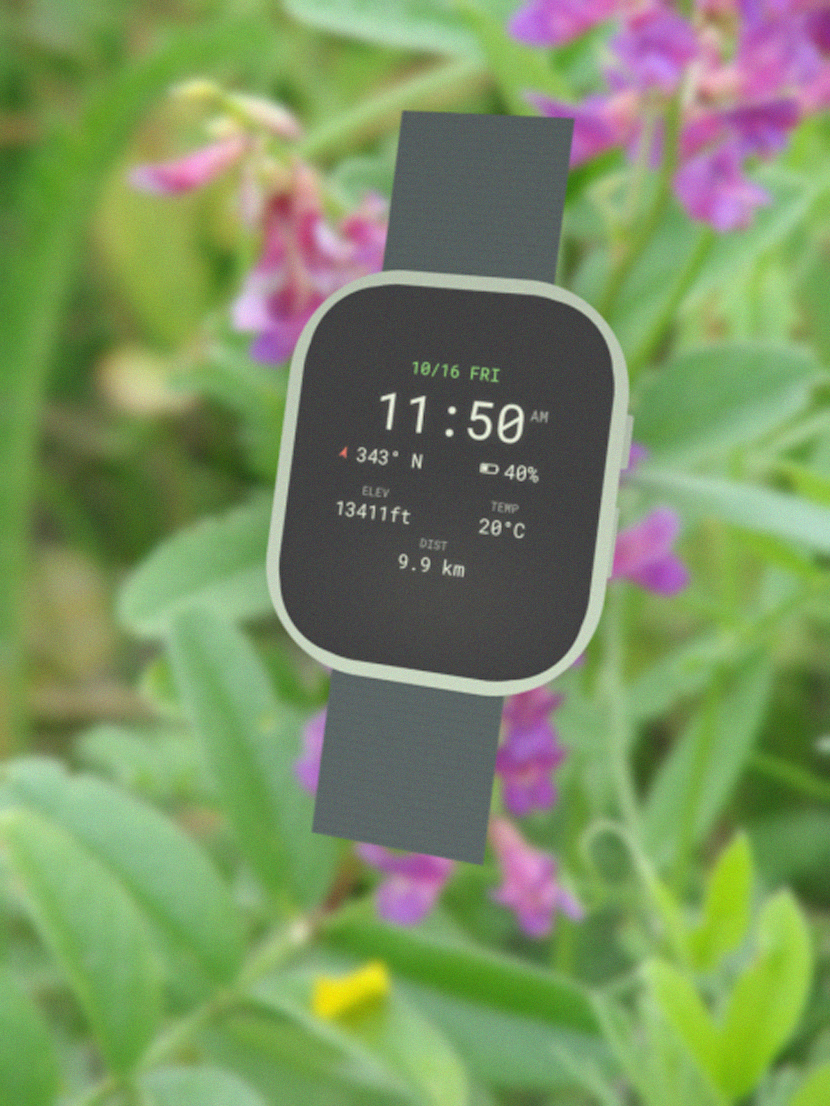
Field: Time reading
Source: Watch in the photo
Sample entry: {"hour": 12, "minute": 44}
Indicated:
{"hour": 11, "minute": 50}
